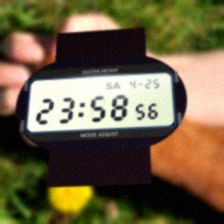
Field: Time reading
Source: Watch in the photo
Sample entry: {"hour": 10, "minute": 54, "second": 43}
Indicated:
{"hour": 23, "minute": 58, "second": 56}
